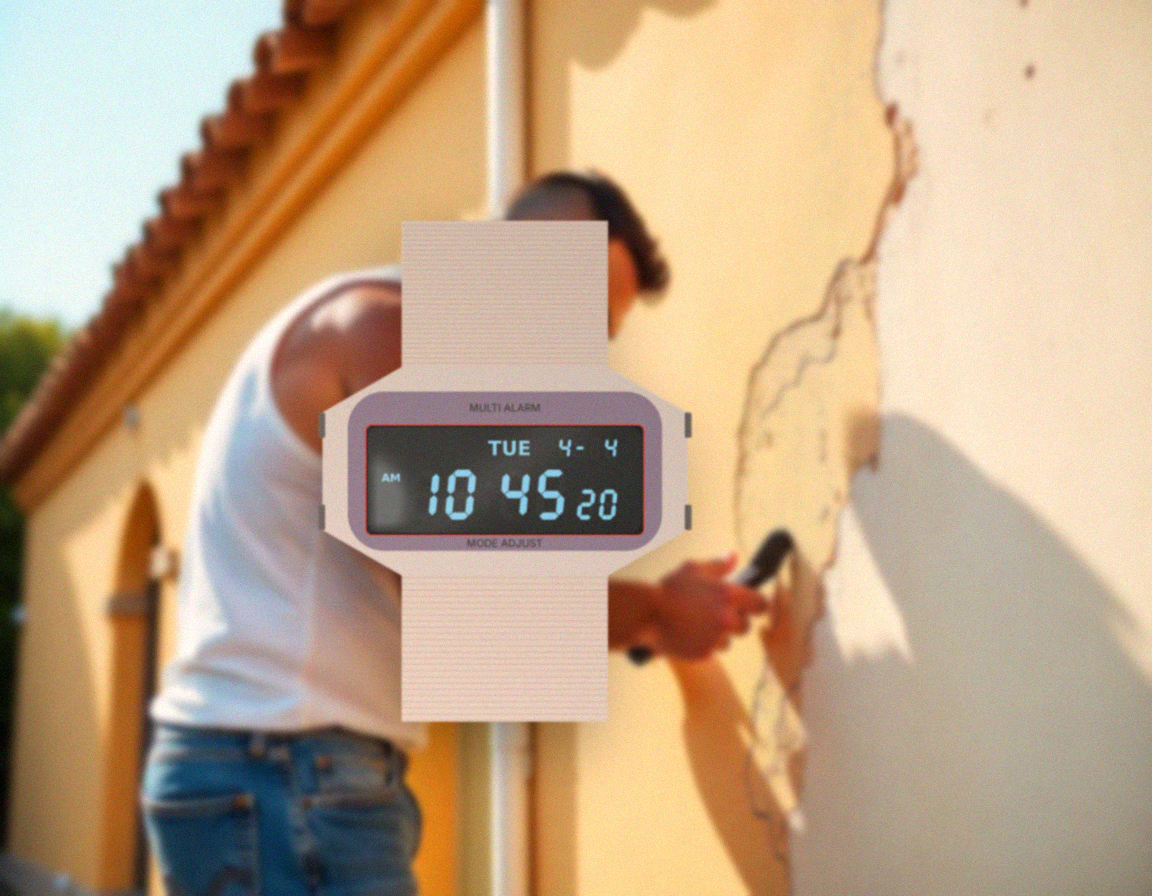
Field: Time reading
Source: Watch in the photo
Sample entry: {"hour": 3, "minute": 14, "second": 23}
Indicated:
{"hour": 10, "minute": 45, "second": 20}
